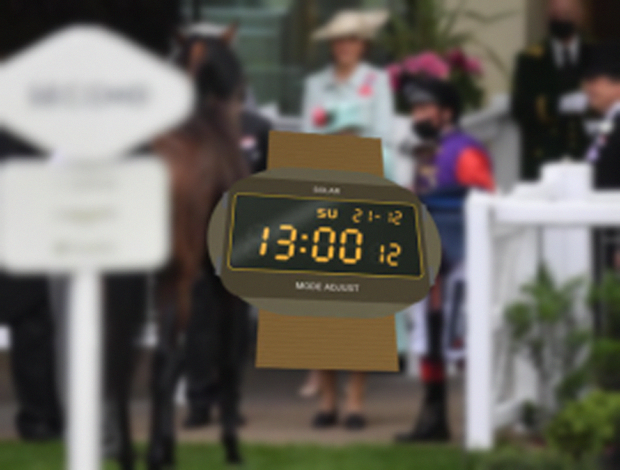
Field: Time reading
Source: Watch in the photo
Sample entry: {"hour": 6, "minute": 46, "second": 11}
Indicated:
{"hour": 13, "minute": 0, "second": 12}
